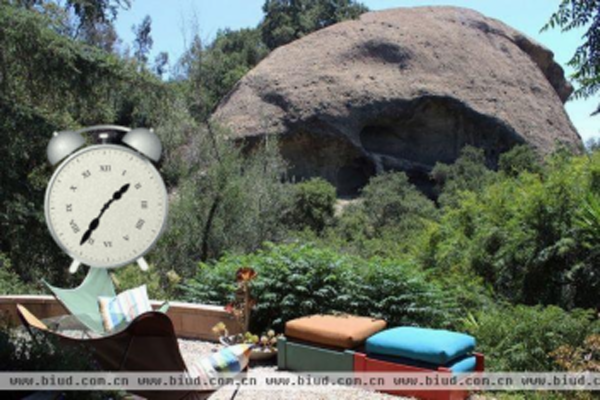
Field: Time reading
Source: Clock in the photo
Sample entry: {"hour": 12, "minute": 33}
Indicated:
{"hour": 1, "minute": 36}
